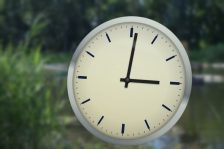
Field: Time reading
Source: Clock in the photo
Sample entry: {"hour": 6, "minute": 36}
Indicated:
{"hour": 3, "minute": 1}
